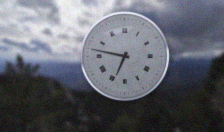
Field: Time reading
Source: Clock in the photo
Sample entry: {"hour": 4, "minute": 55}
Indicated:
{"hour": 6, "minute": 47}
